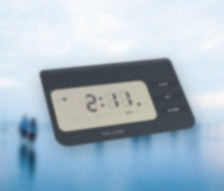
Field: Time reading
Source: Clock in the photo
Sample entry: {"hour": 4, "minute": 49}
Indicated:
{"hour": 2, "minute": 11}
